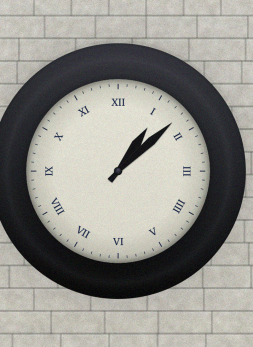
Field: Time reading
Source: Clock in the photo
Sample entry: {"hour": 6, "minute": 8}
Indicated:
{"hour": 1, "minute": 8}
